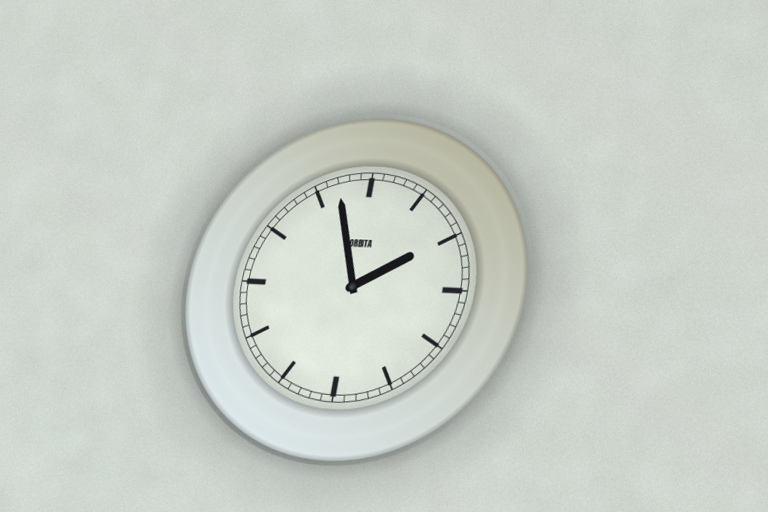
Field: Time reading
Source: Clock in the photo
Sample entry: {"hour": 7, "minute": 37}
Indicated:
{"hour": 1, "minute": 57}
